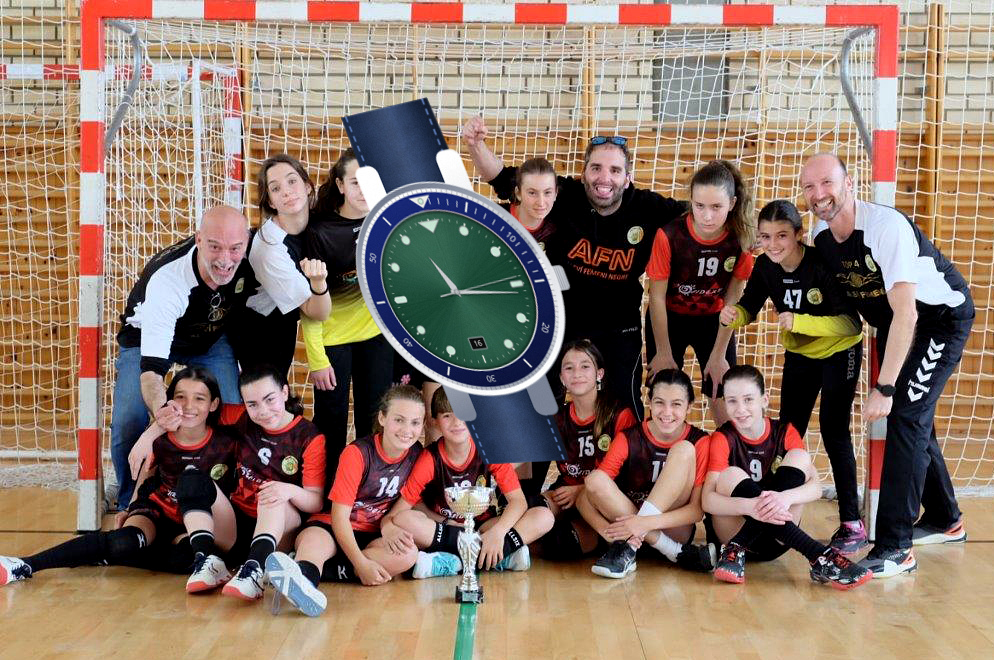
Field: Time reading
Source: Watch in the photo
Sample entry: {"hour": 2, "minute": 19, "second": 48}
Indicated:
{"hour": 11, "minute": 16, "second": 14}
